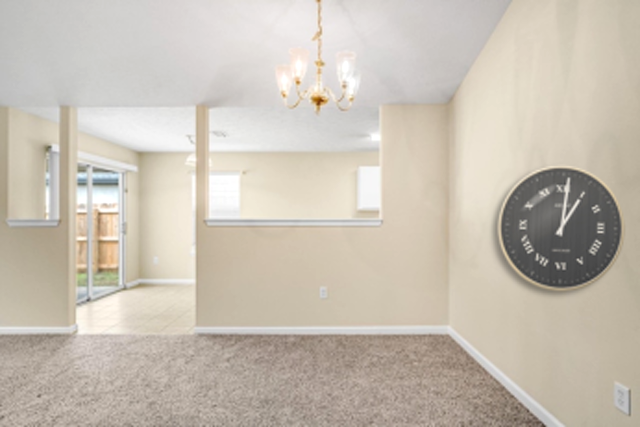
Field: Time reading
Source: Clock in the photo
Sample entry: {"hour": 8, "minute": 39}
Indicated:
{"hour": 1, "minute": 1}
